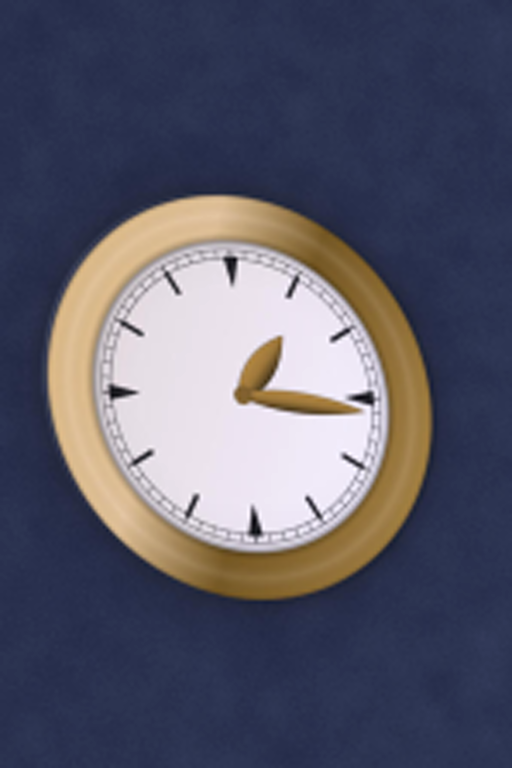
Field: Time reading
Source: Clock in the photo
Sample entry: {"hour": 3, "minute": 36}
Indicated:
{"hour": 1, "minute": 16}
